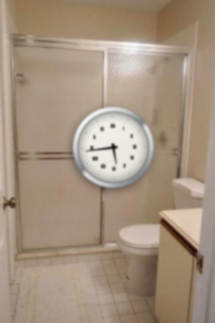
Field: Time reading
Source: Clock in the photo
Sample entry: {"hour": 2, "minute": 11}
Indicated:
{"hour": 5, "minute": 44}
